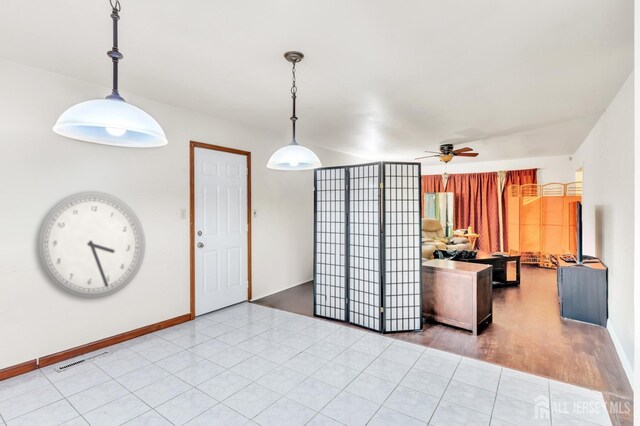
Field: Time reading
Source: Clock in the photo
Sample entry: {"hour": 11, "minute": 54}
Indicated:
{"hour": 3, "minute": 26}
